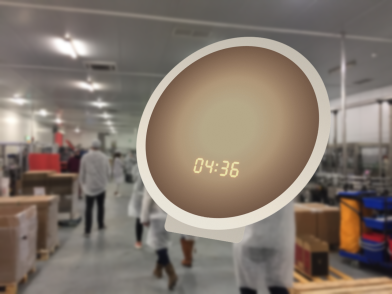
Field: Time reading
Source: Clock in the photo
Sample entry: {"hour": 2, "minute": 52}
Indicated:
{"hour": 4, "minute": 36}
